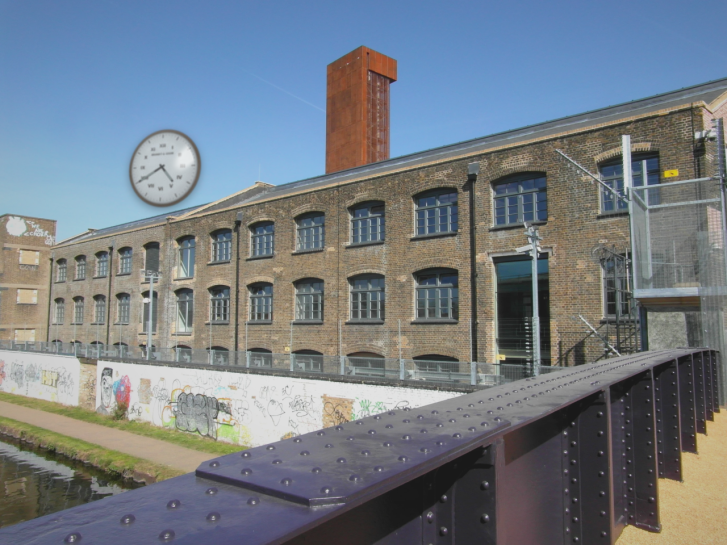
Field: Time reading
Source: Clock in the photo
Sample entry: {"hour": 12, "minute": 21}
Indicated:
{"hour": 4, "minute": 40}
